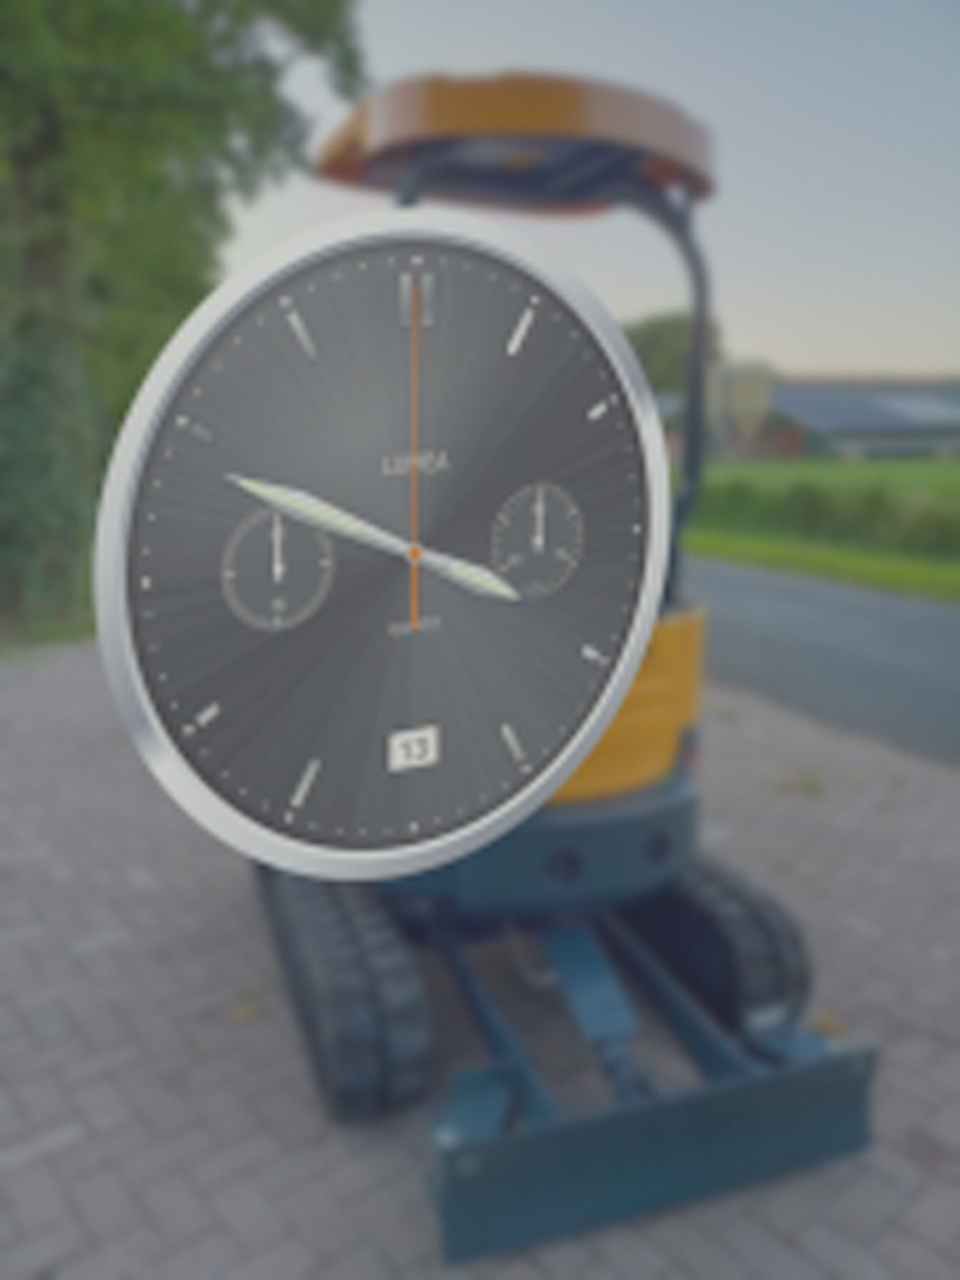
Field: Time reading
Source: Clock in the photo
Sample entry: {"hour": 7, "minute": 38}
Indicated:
{"hour": 3, "minute": 49}
